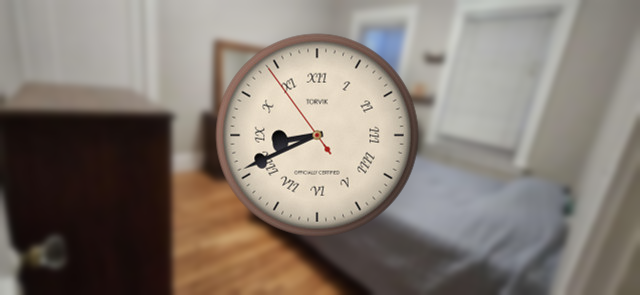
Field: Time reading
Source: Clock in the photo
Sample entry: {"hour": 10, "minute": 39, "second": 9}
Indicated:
{"hour": 8, "minute": 40, "second": 54}
